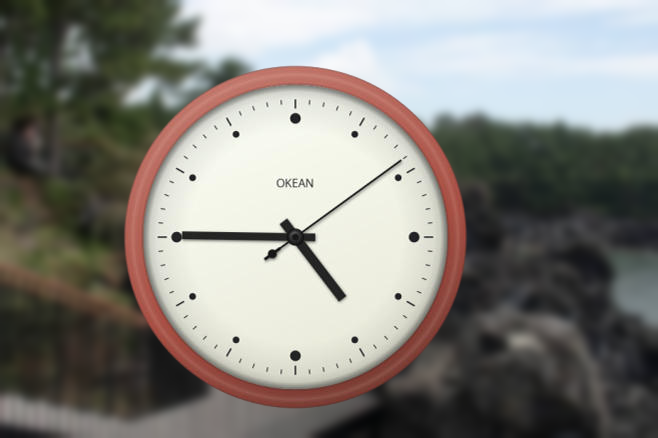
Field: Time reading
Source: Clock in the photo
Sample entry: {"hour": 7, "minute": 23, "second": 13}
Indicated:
{"hour": 4, "minute": 45, "second": 9}
